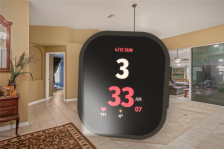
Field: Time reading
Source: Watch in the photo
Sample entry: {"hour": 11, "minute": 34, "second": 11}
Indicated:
{"hour": 3, "minute": 33, "second": 7}
